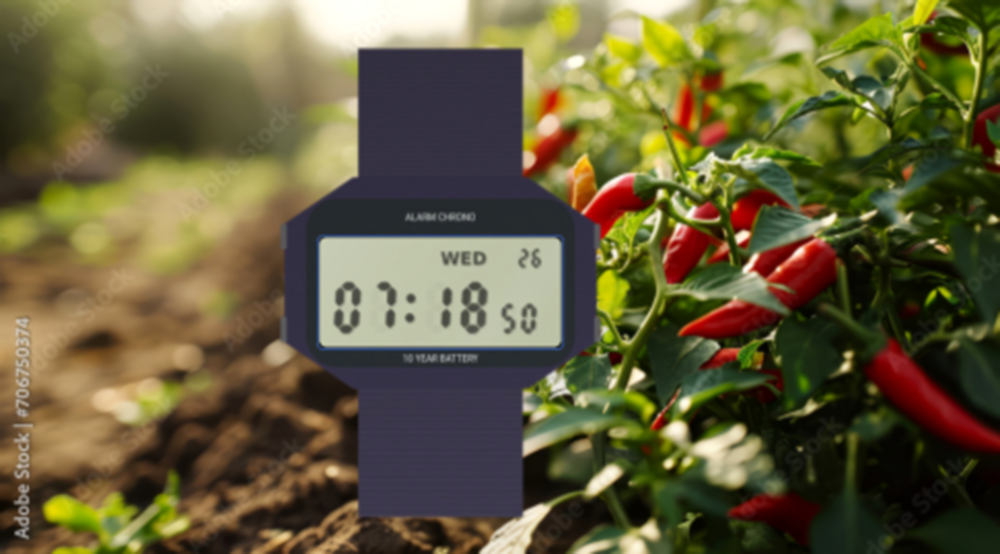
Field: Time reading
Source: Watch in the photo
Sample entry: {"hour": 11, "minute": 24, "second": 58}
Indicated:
{"hour": 7, "minute": 18, "second": 50}
